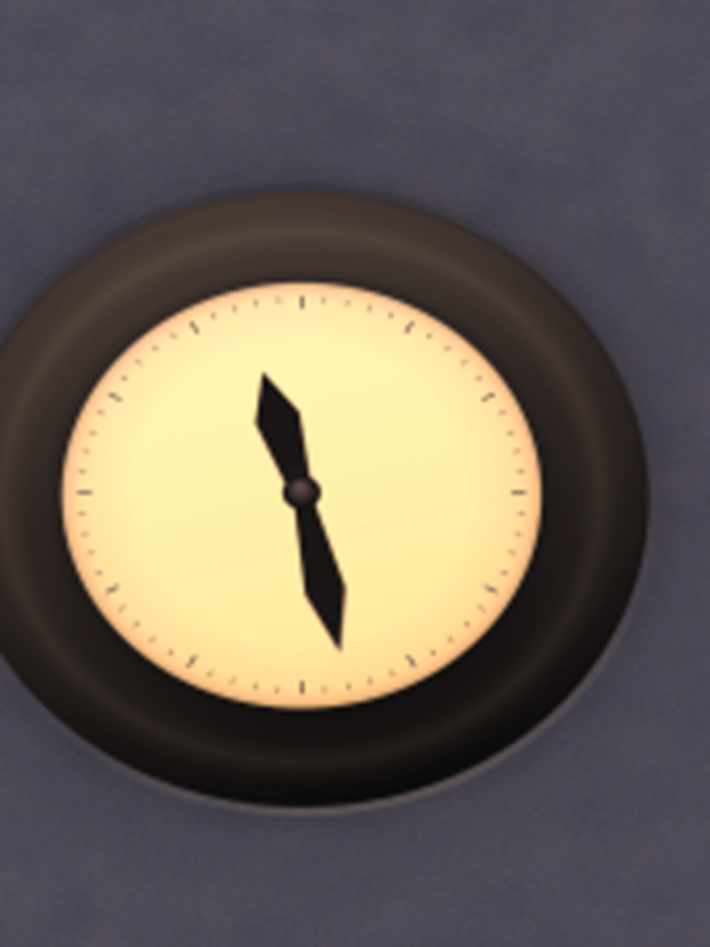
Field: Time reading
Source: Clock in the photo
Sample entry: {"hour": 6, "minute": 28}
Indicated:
{"hour": 11, "minute": 28}
